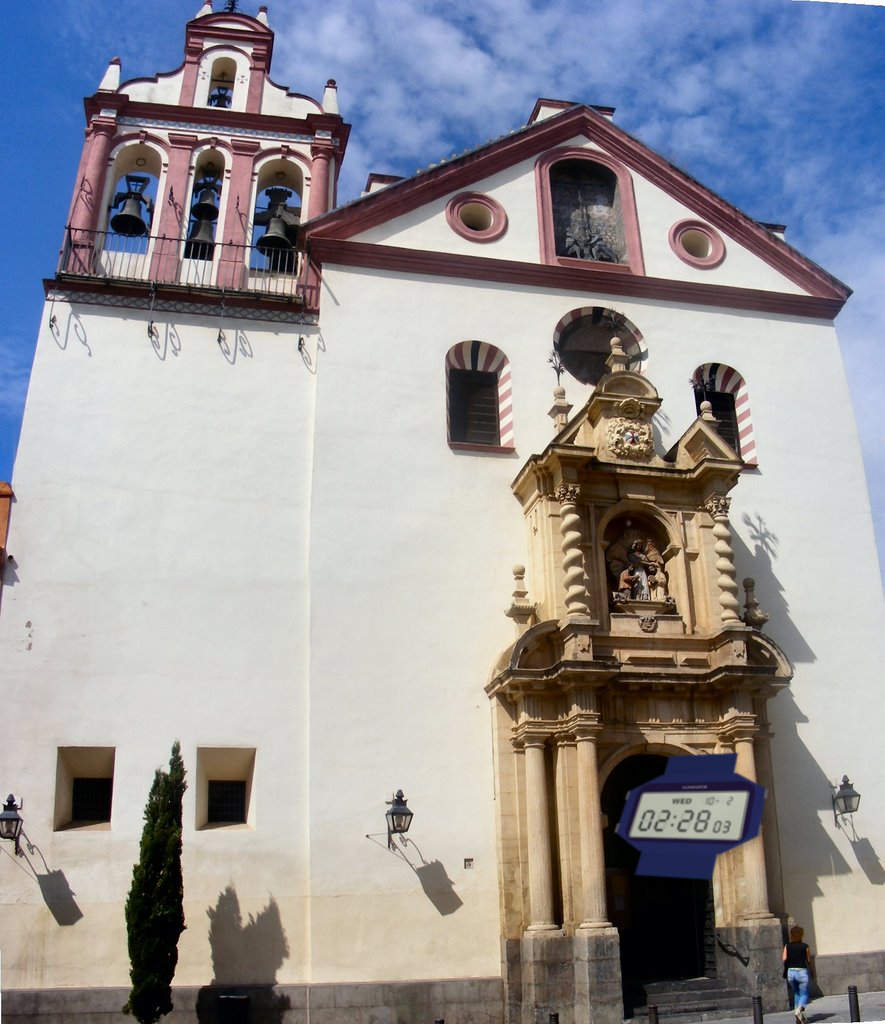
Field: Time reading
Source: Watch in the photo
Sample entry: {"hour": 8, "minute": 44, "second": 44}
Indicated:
{"hour": 2, "minute": 28, "second": 3}
